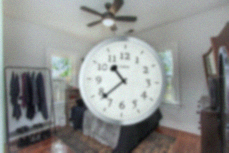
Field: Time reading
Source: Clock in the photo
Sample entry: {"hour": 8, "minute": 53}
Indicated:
{"hour": 10, "minute": 38}
